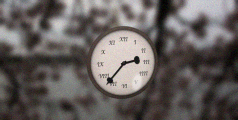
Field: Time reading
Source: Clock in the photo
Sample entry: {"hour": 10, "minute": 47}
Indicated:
{"hour": 2, "minute": 37}
